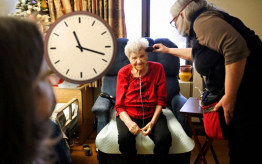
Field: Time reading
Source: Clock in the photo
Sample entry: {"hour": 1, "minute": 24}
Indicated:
{"hour": 11, "minute": 18}
